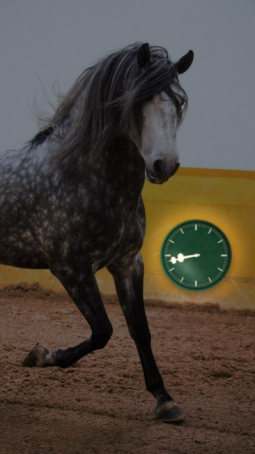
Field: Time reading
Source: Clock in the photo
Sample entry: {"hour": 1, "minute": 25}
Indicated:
{"hour": 8, "minute": 43}
